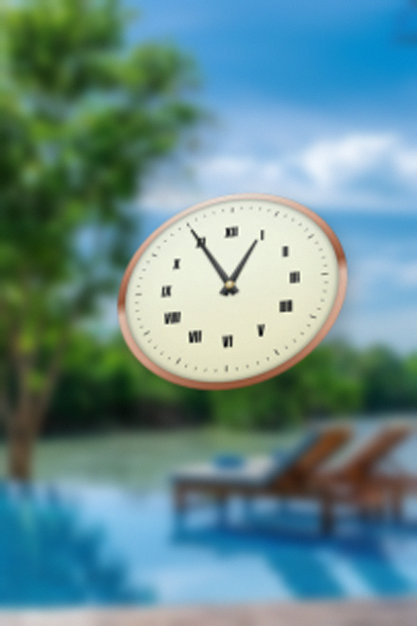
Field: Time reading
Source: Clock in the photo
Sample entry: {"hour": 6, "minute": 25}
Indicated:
{"hour": 12, "minute": 55}
